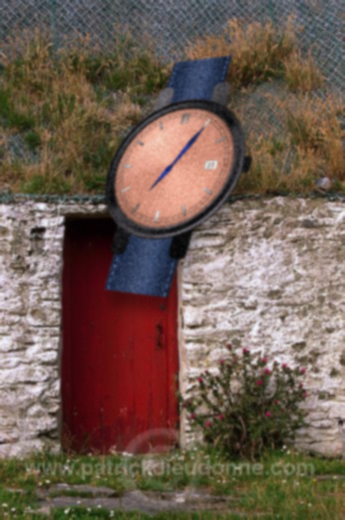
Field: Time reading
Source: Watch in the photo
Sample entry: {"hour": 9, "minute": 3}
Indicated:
{"hour": 7, "minute": 5}
